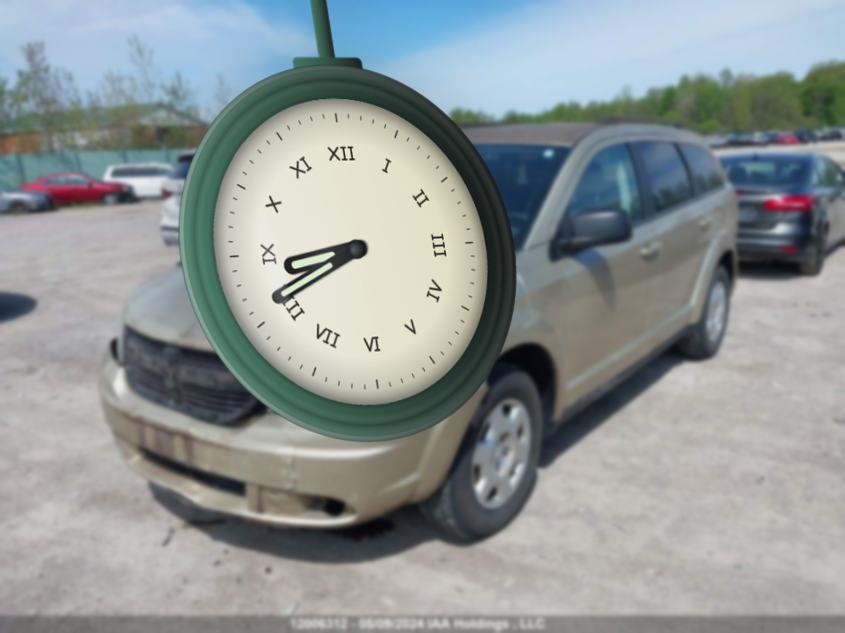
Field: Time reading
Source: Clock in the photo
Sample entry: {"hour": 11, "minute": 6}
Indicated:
{"hour": 8, "minute": 41}
